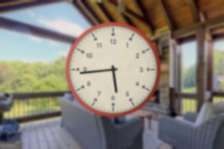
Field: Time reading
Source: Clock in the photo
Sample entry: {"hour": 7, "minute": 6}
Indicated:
{"hour": 5, "minute": 44}
